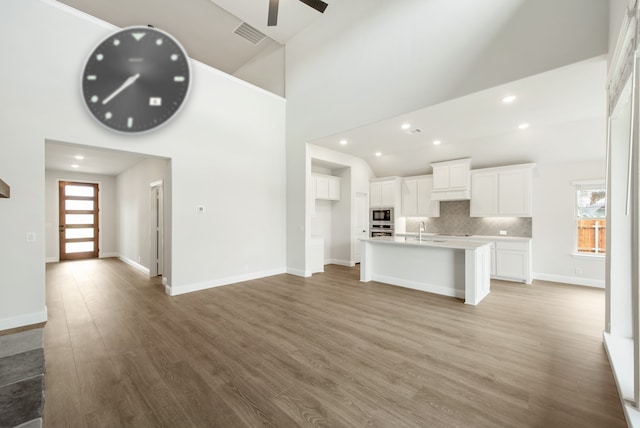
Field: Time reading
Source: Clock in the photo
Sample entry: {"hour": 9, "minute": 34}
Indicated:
{"hour": 7, "minute": 38}
